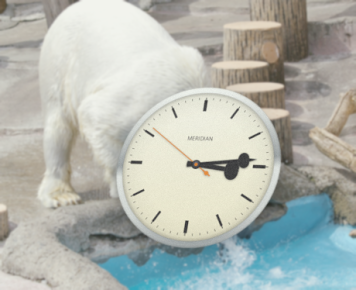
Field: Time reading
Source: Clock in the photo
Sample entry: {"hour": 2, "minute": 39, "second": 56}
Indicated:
{"hour": 3, "minute": 13, "second": 51}
